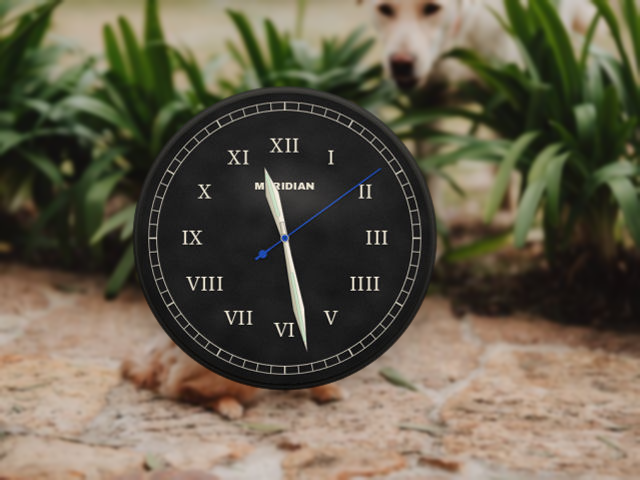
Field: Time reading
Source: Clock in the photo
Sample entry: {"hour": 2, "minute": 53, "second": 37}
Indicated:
{"hour": 11, "minute": 28, "second": 9}
